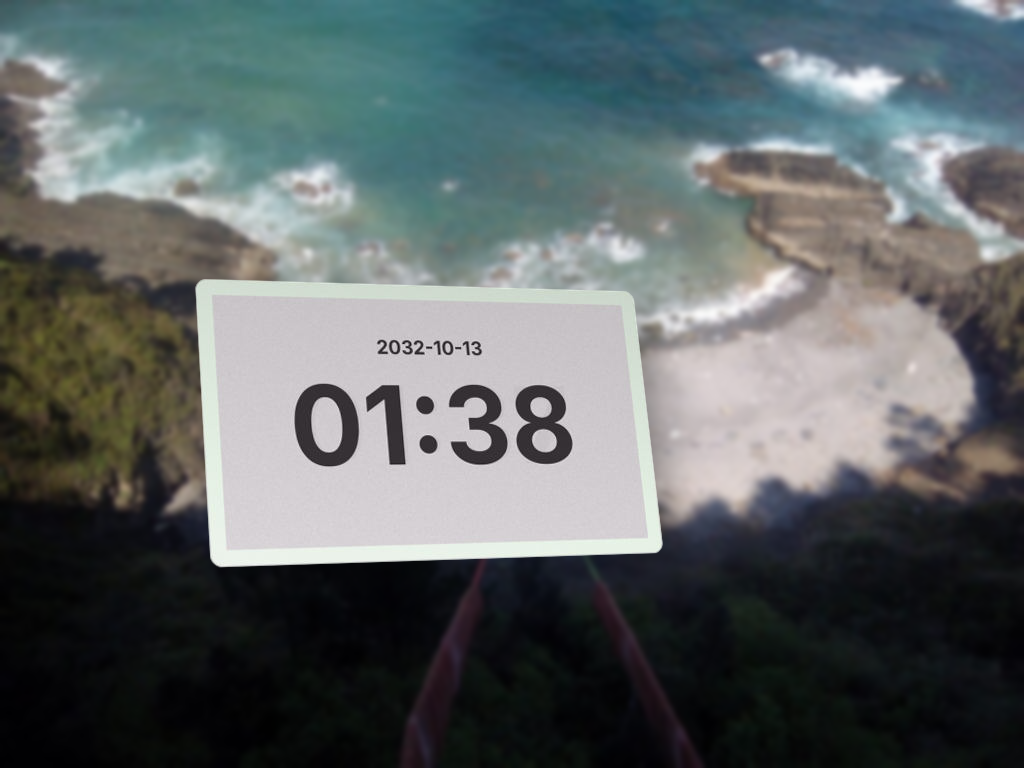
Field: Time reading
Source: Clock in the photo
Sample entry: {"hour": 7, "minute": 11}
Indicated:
{"hour": 1, "minute": 38}
